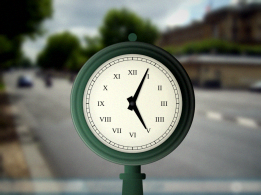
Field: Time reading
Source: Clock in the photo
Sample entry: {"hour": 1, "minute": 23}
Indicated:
{"hour": 5, "minute": 4}
